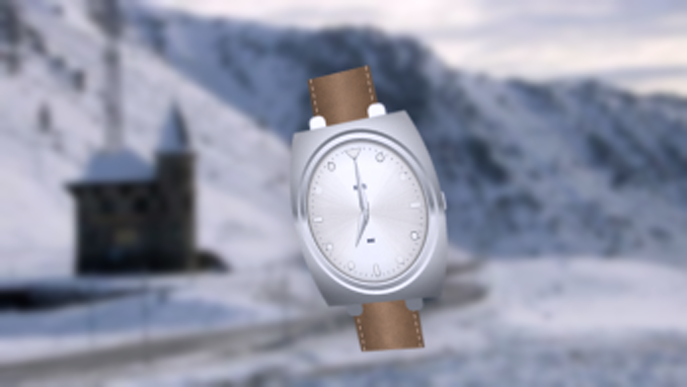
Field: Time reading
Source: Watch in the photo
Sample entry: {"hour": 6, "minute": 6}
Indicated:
{"hour": 7, "minute": 0}
